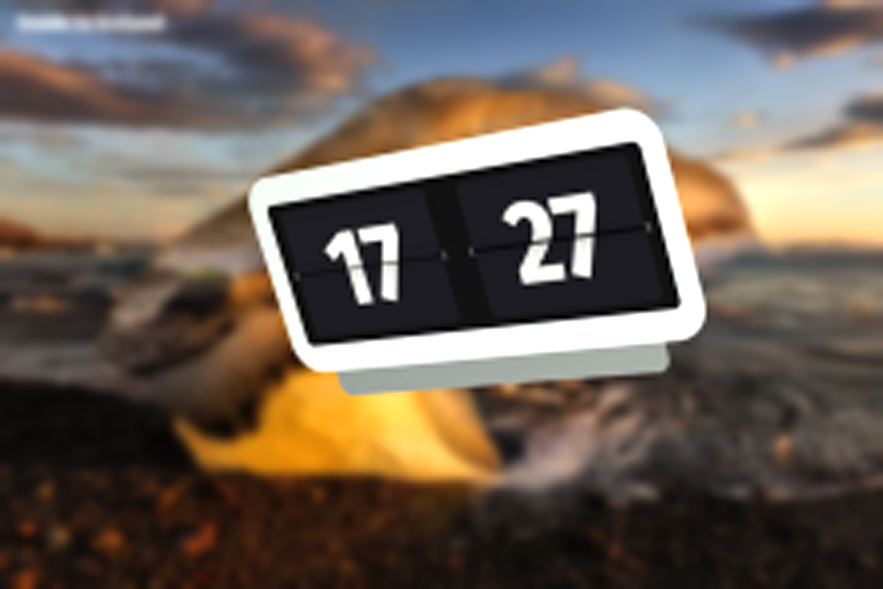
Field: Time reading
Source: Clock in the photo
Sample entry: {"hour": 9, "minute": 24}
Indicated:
{"hour": 17, "minute": 27}
